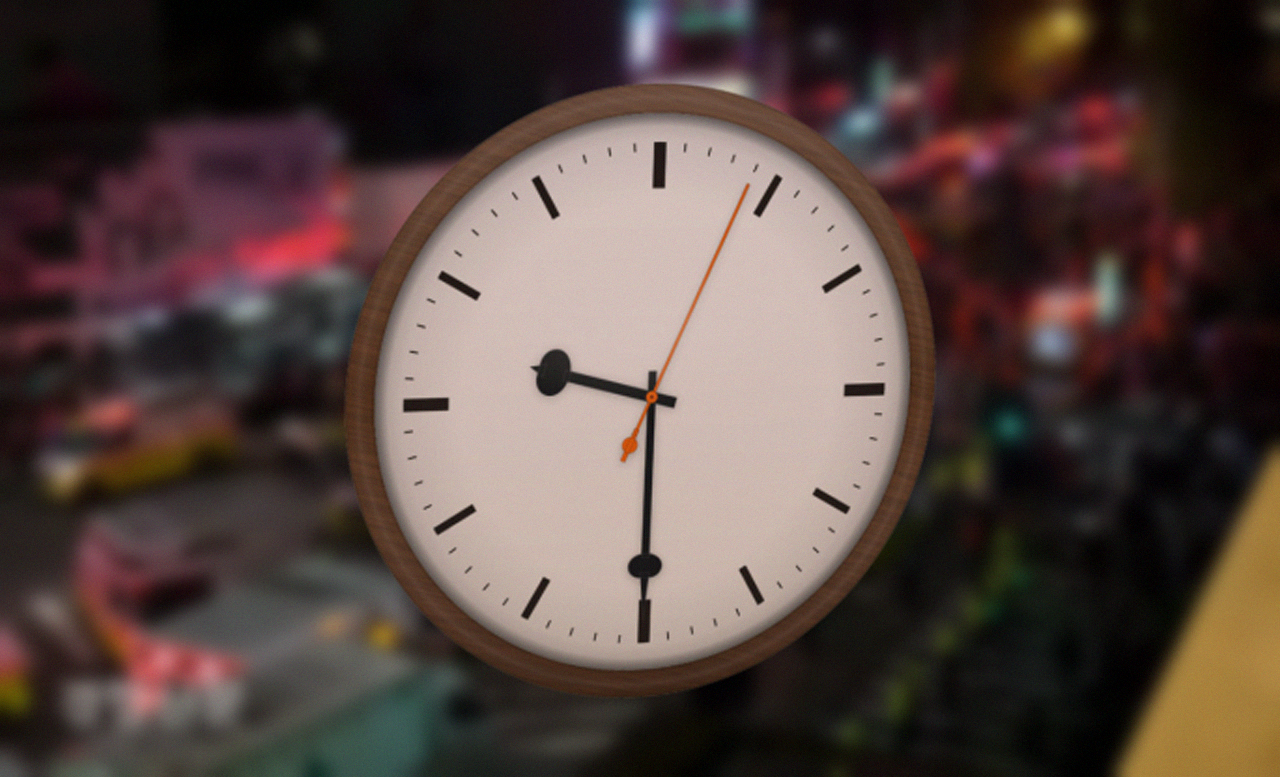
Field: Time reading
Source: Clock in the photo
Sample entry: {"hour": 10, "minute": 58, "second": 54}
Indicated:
{"hour": 9, "minute": 30, "second": 4}
